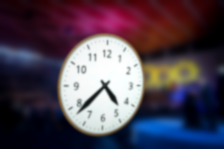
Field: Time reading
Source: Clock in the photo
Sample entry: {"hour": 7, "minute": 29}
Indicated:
{"hour": 4, "minute": 38}
